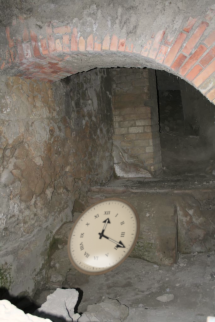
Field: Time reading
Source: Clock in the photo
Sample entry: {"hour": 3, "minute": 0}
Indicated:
{"hour": 12, "minute": 19}
